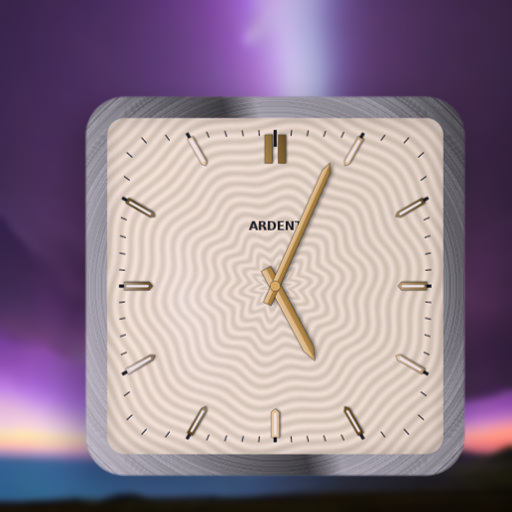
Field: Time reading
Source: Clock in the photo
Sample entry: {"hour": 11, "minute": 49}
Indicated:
{"hour": 5, "minute": 4}
